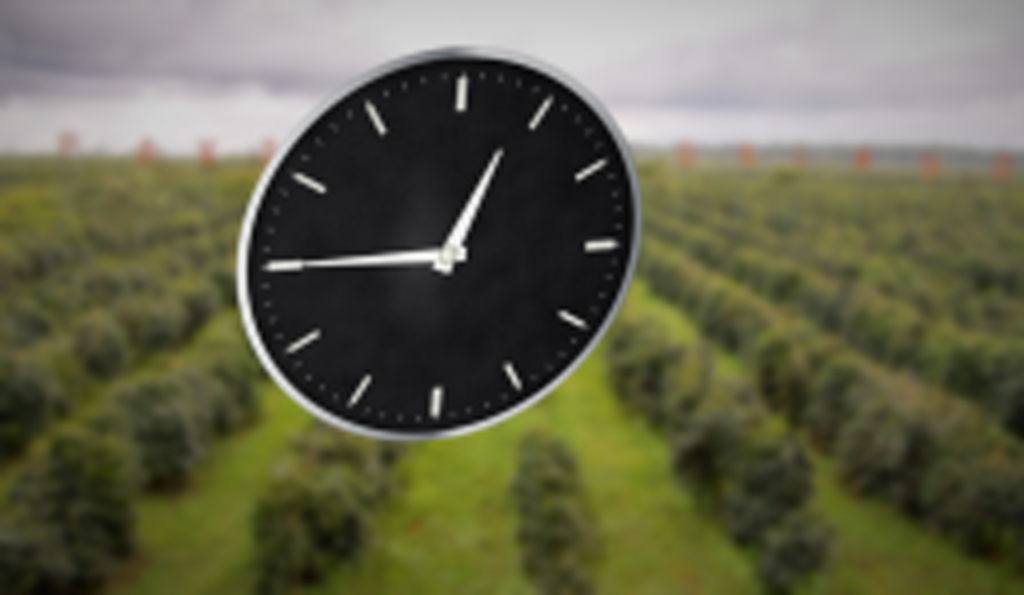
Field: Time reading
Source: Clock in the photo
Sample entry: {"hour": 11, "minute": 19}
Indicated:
{"hour": 12, "minute": 45}
